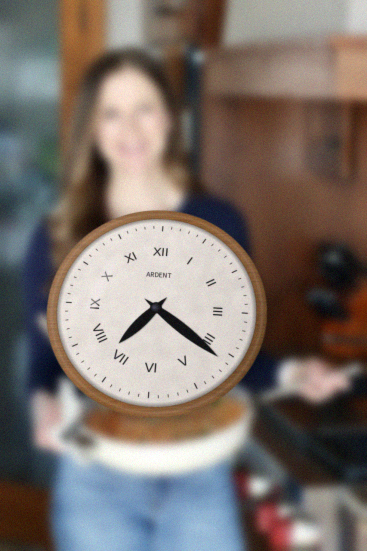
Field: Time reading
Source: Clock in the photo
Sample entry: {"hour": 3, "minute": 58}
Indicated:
{"hour": 7, "minute": 21}
